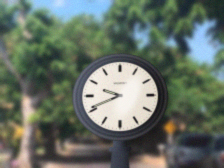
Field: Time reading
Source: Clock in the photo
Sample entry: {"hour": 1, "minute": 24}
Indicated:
{"hour": 9, "minute": 41}
